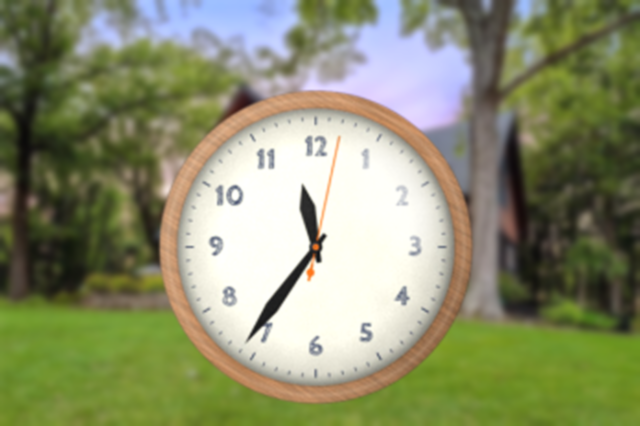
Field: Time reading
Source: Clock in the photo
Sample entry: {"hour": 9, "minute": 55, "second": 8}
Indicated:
{"hour": 11, "minute": 36, "second": 2}
